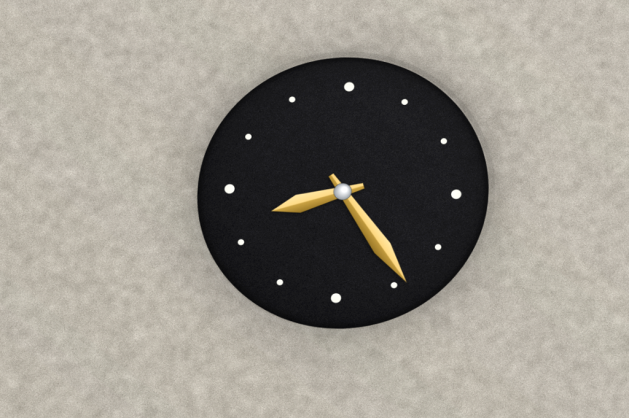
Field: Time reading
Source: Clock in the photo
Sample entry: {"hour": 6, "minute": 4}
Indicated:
{"hour": 8, "minute": 24}
